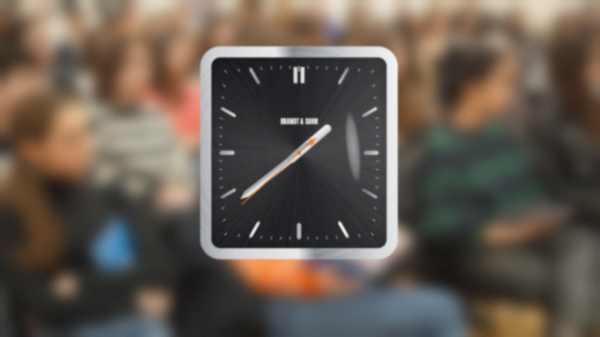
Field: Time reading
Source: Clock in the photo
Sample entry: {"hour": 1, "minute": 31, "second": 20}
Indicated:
{"hour": 1, "minute": 38, "second": 38}
